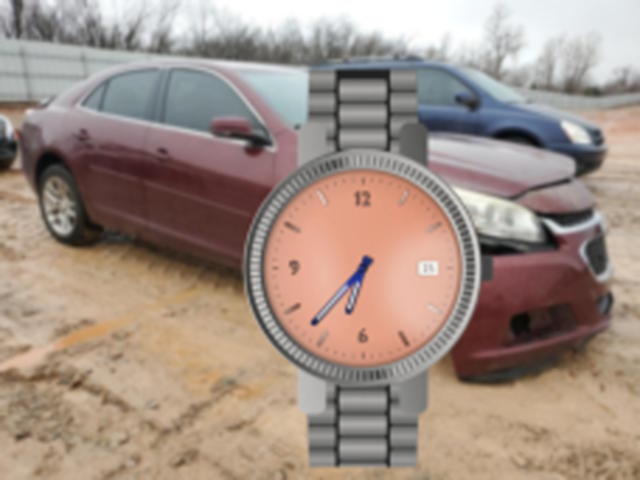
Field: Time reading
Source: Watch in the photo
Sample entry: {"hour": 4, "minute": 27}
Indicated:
{"hour": 6, "minute": 37}
